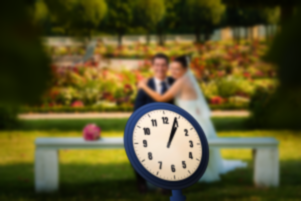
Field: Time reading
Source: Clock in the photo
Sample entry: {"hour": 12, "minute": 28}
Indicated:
{"hour": 1, "minute": 4}
